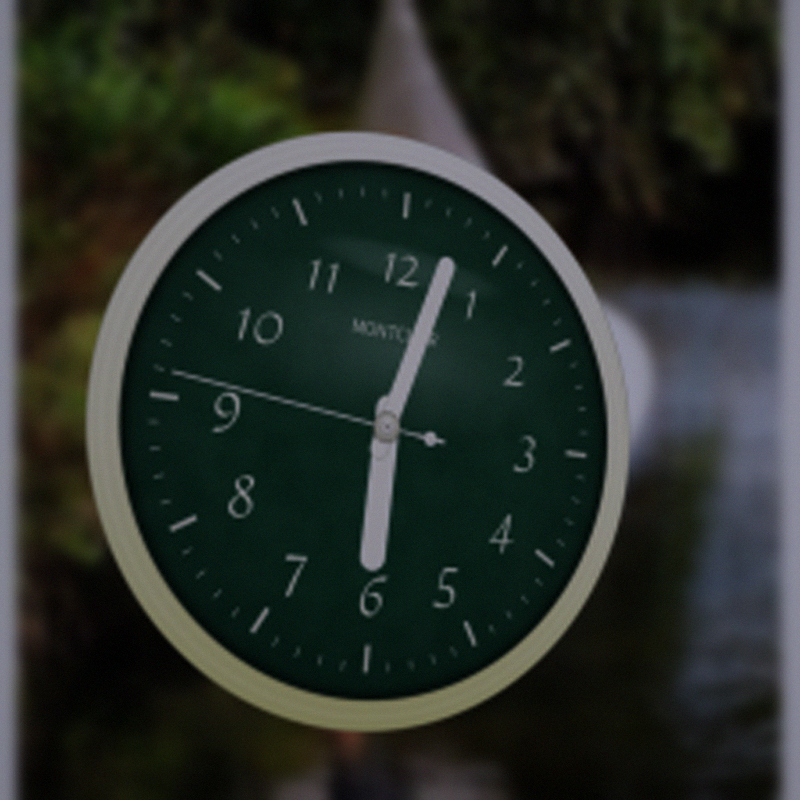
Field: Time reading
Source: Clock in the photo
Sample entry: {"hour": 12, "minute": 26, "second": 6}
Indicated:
{"hour": 6, "minute": 2, "second": 46}
